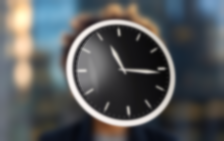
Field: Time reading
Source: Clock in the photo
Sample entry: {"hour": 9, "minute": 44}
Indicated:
{"hour": 11, "minute": 16}
